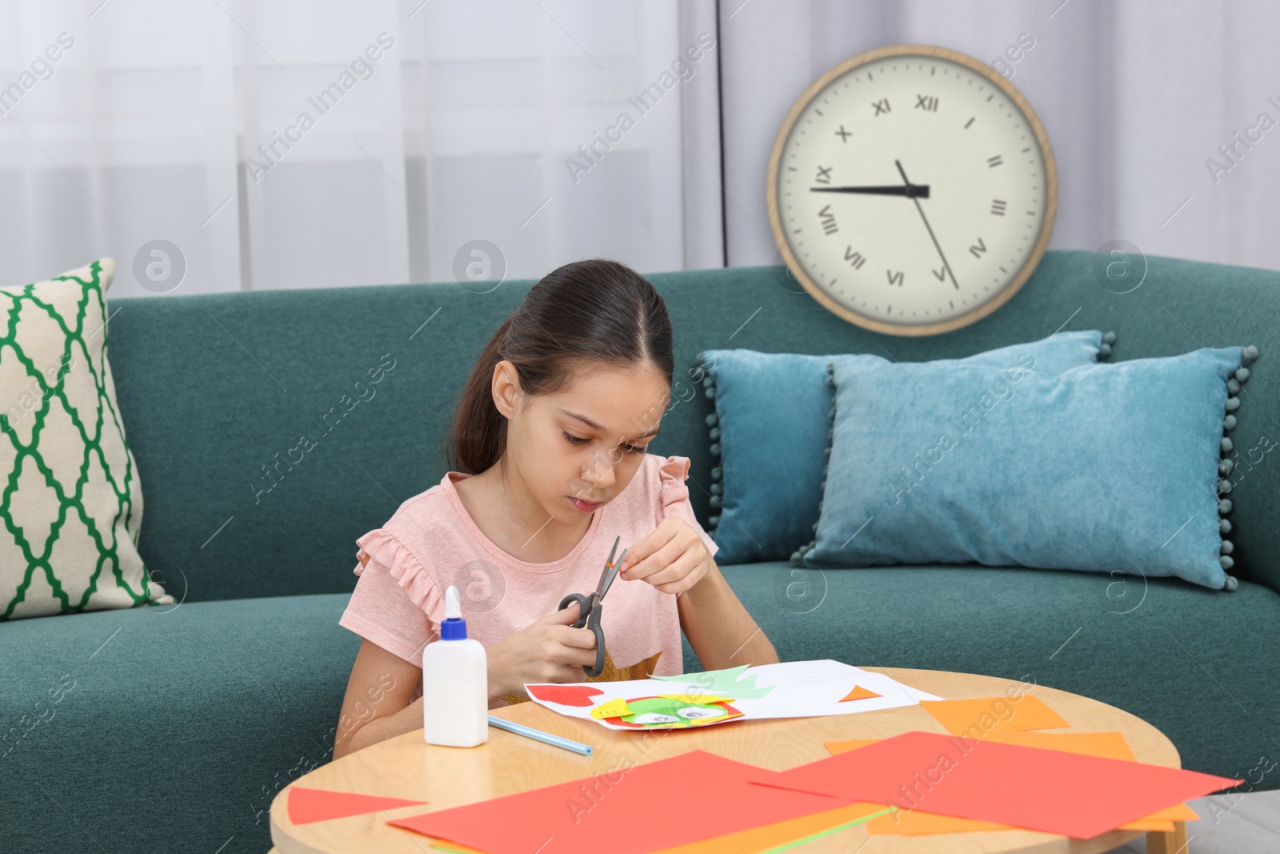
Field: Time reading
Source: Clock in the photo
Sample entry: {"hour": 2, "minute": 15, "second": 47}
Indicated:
{"hour": 8, "minute": 43, "second": 24}
